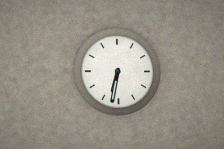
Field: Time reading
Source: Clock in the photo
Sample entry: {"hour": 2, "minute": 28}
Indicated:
{"hour": 6, "minute": 32}
